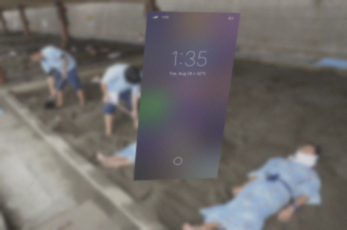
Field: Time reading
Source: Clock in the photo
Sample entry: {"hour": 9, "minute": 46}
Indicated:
{"hour": 1, "minute": 35}
